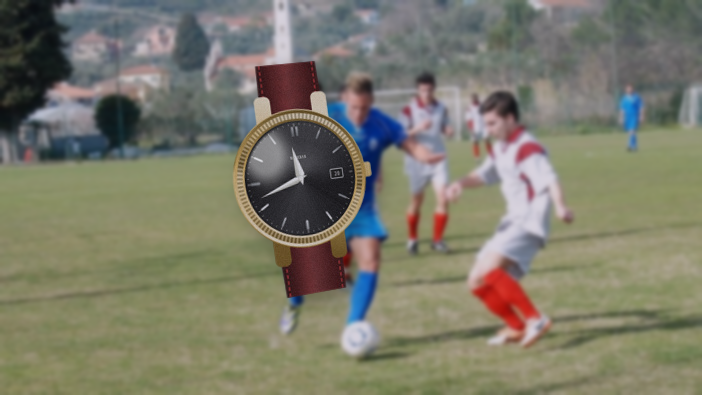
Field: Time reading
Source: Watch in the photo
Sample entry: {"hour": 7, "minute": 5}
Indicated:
{"hour": 11, "minute": 42}
